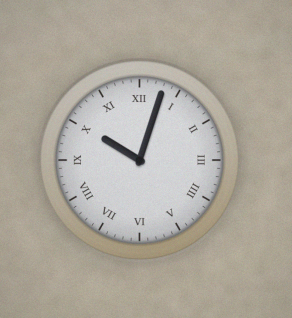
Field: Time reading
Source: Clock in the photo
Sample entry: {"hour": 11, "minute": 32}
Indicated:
{"hour": 10, "minute": 3}
